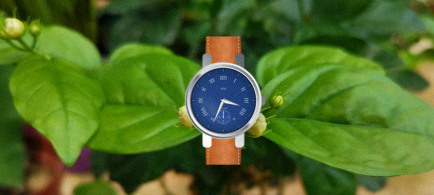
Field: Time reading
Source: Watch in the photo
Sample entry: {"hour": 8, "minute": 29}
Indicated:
{"hour": 3, "minute": 34}
